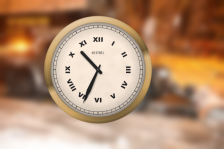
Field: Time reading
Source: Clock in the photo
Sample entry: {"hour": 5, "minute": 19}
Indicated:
{"hour": 10, "minute": 34}
